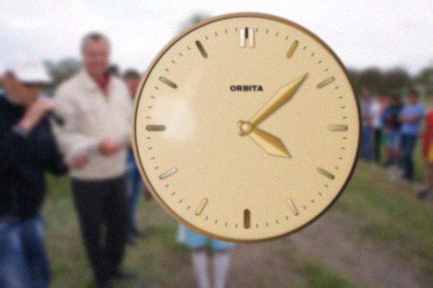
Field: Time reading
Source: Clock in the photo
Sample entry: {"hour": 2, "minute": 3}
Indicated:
{"hour": 4, "minute": 8}
